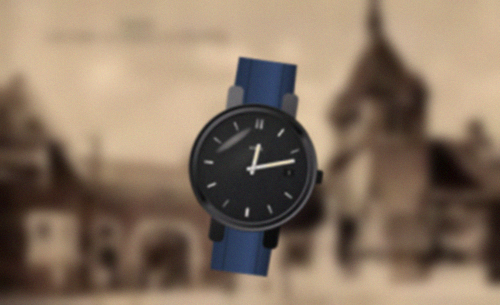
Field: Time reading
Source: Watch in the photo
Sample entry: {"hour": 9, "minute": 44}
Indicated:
{"hour": 12, "minute": 12}
